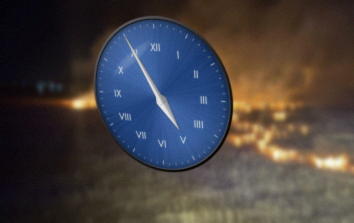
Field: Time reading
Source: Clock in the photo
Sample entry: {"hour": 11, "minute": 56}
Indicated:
{"hour": 4, "minute": 55}
